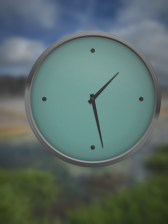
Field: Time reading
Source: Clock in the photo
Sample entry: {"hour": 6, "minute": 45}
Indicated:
{"hour": 1, "minute": 28}
